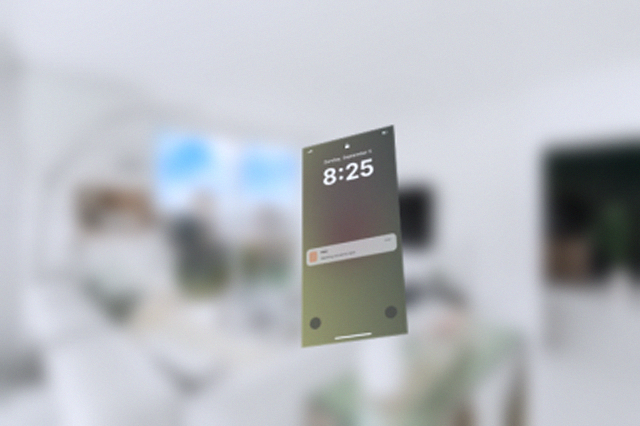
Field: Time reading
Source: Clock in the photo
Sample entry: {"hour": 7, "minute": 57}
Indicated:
{"hour": 8, "minute": 25}
